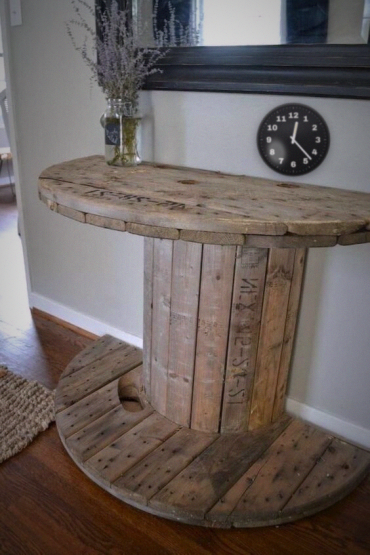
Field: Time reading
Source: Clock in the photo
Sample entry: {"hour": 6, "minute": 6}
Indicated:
{"hour": 12, "minute": 23}
